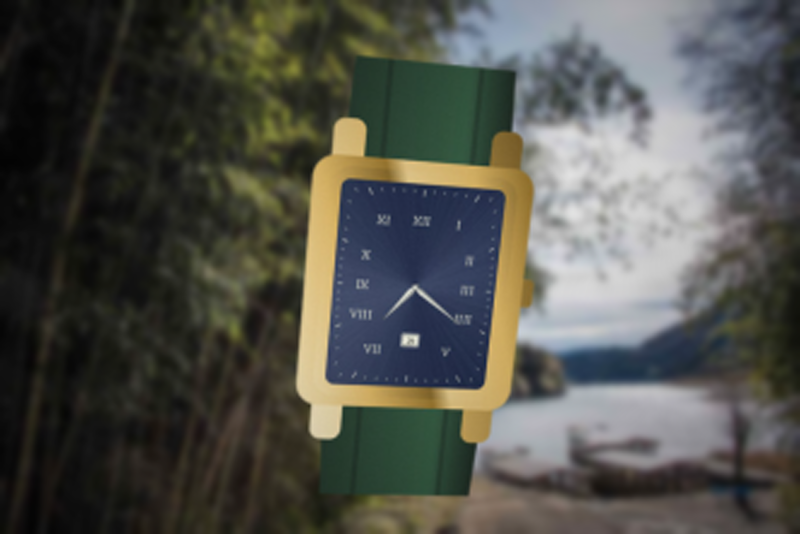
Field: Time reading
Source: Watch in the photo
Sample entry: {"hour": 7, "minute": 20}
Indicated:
{"hour": 7, "minute": 21}
